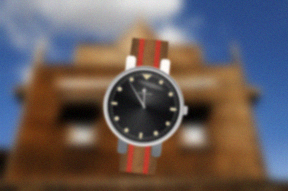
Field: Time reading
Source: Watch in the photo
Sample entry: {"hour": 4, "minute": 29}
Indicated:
{"hour": 11, "minute": 54}
